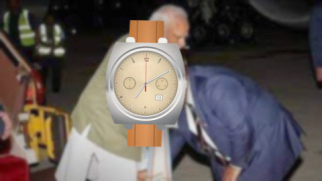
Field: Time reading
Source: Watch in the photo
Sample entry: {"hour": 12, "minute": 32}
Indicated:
{"hour": 7, "minute": 10}
